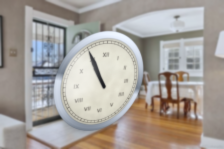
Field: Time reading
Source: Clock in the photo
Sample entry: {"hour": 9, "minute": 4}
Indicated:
{"hour": 10, "minute": 55}
